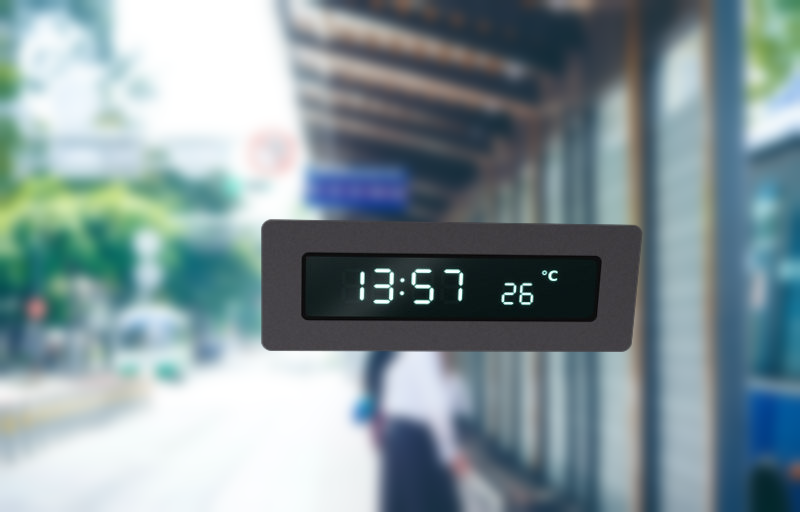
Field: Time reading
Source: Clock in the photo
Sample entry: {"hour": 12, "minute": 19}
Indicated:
{"hour": 13, "minute": 57}
